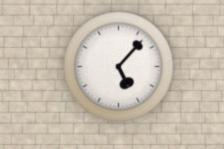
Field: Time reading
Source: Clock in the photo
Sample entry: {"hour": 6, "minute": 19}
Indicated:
{"hour": 5, "minute": 7}
